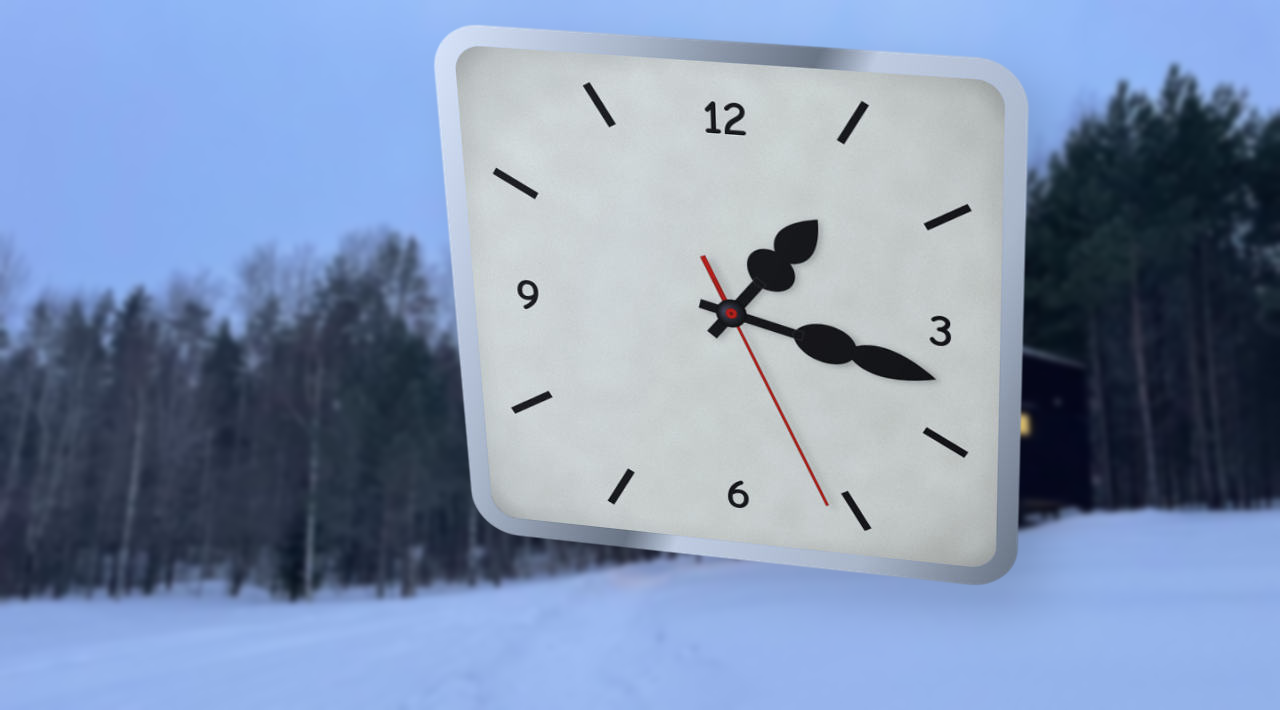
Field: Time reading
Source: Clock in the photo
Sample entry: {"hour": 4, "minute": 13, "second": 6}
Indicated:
{"hour": 1, "minute": 17, "second": 26}
